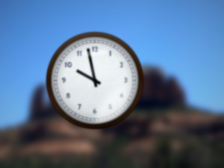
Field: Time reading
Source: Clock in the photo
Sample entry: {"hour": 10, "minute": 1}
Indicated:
{"hour": 9, "minute": 58}
